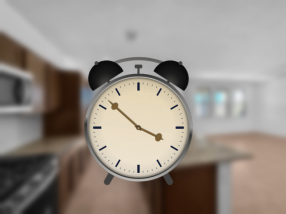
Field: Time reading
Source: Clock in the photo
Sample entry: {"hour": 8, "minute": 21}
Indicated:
{"hour": 3, "minute": 52}
